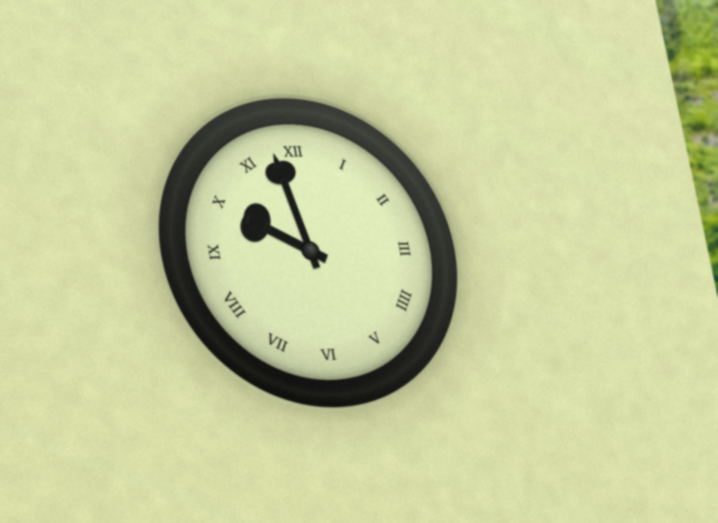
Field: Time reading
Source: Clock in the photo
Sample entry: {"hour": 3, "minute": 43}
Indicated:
{"hour": 9, "minute": 58}
